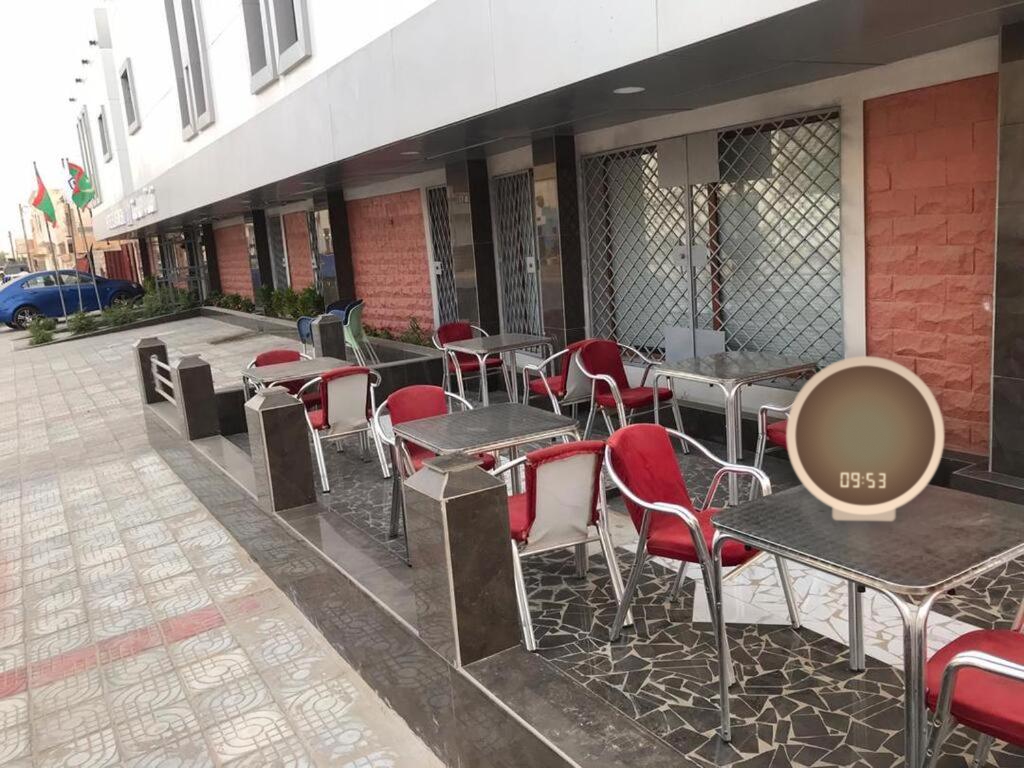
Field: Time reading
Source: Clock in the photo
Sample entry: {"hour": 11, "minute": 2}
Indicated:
{"hour": 9, "minute": 53}
